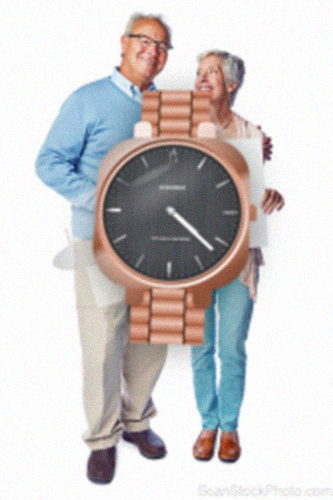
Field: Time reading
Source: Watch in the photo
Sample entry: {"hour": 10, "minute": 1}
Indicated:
{"hour": 4, "minute": 22}
